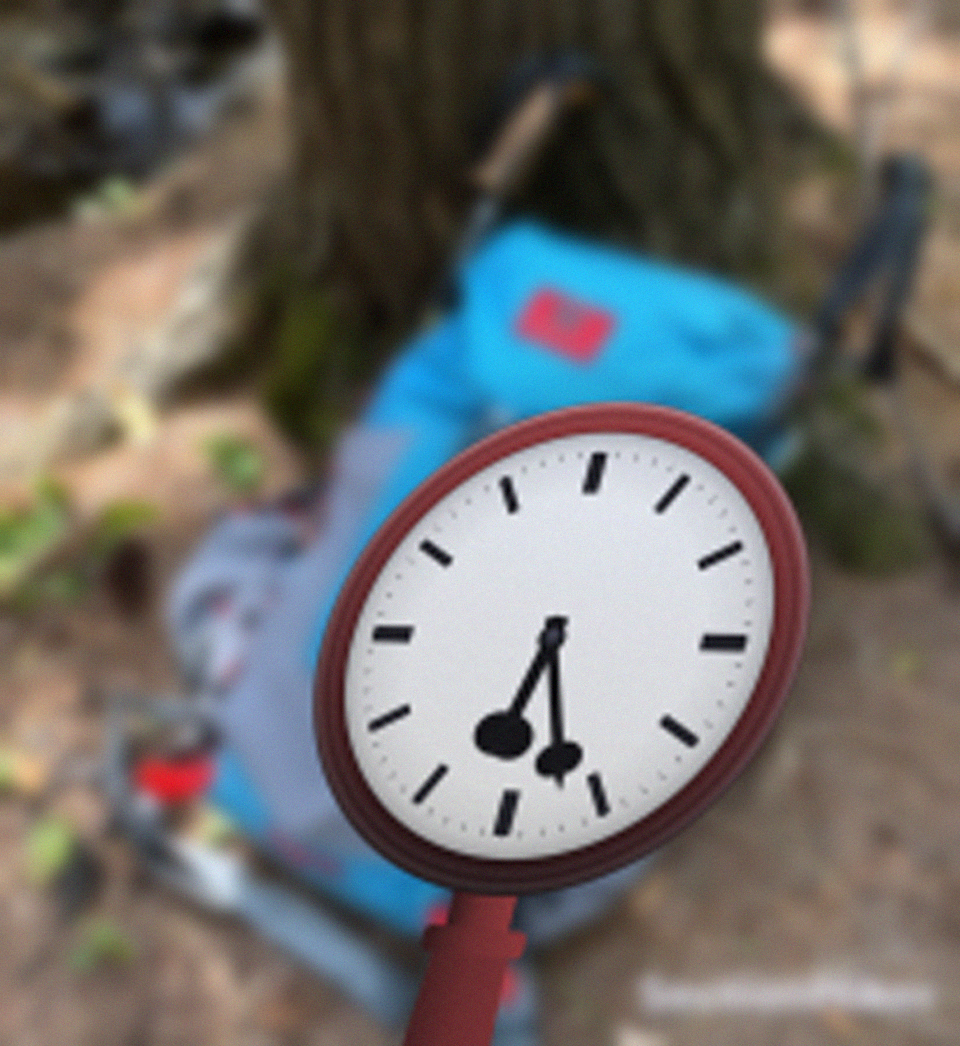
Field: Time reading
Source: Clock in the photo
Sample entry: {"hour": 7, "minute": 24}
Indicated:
{"hour": 6, "minute": 27}
